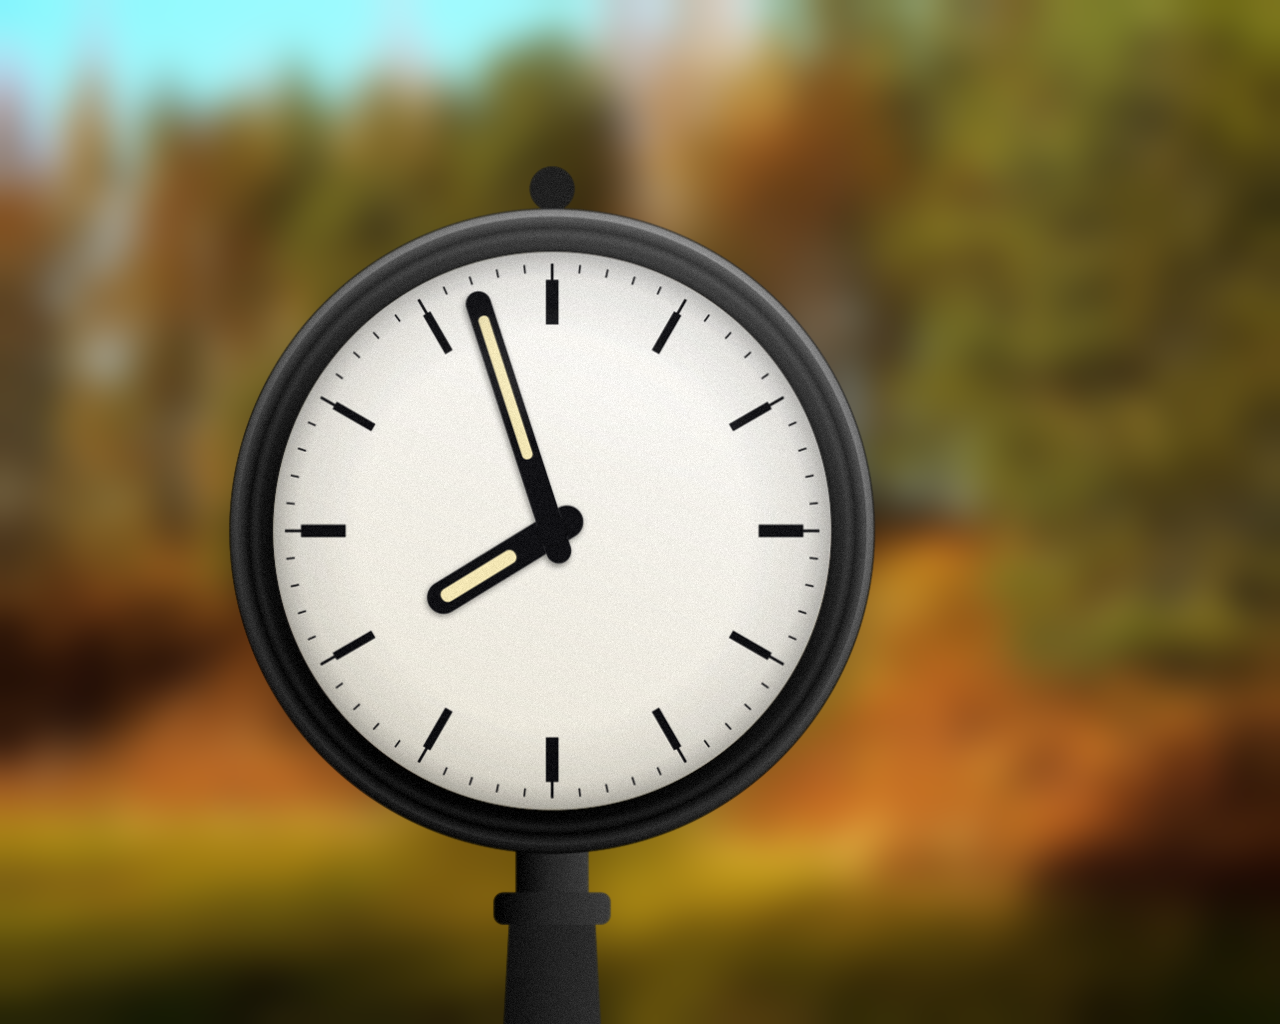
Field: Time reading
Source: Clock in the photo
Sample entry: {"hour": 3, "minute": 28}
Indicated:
{"hour": 7, "minute": 57}
